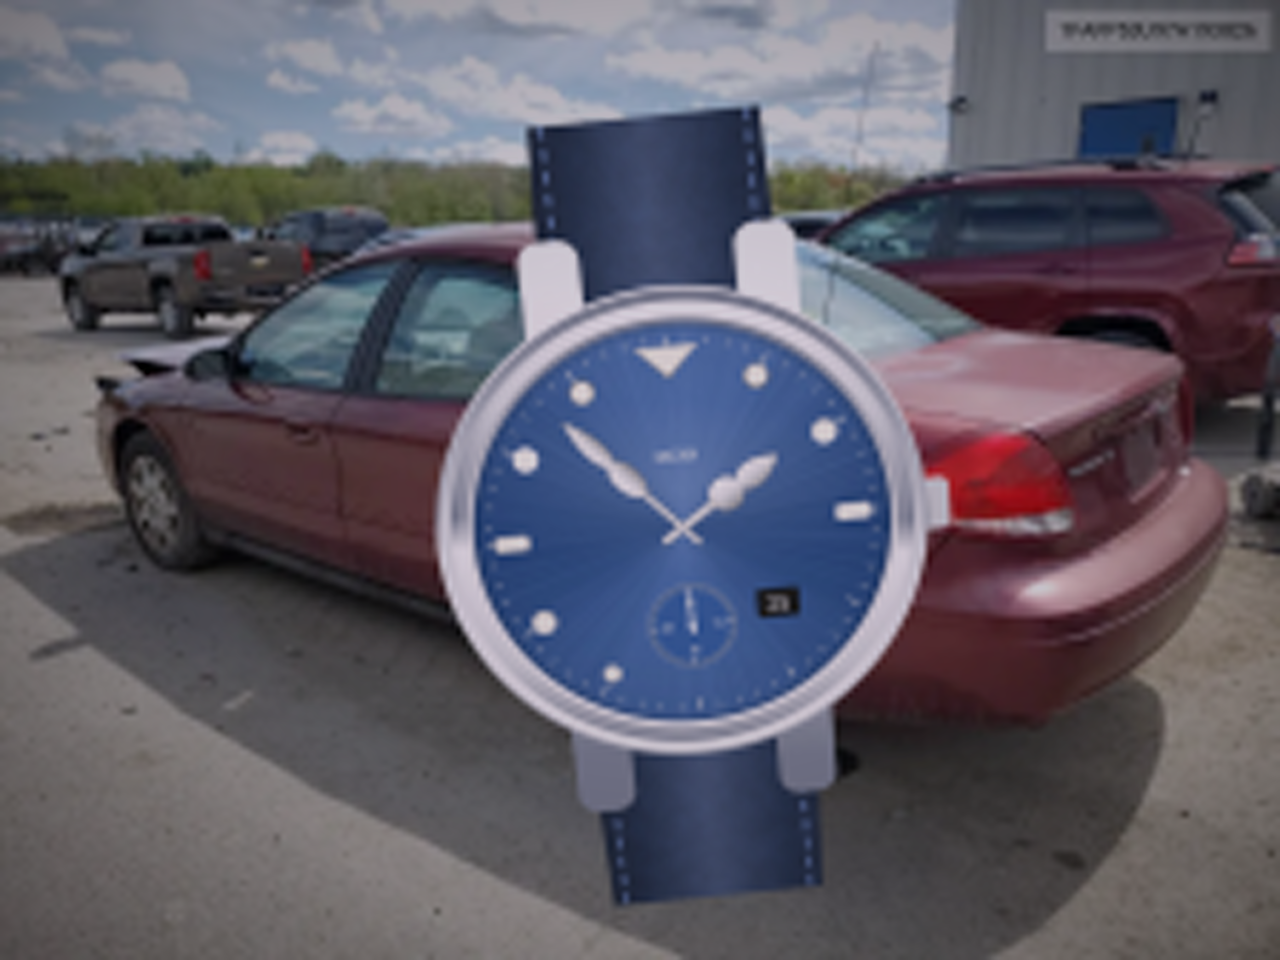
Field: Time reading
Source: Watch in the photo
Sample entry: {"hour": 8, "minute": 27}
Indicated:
{"hour": 1, "minute": 53}
